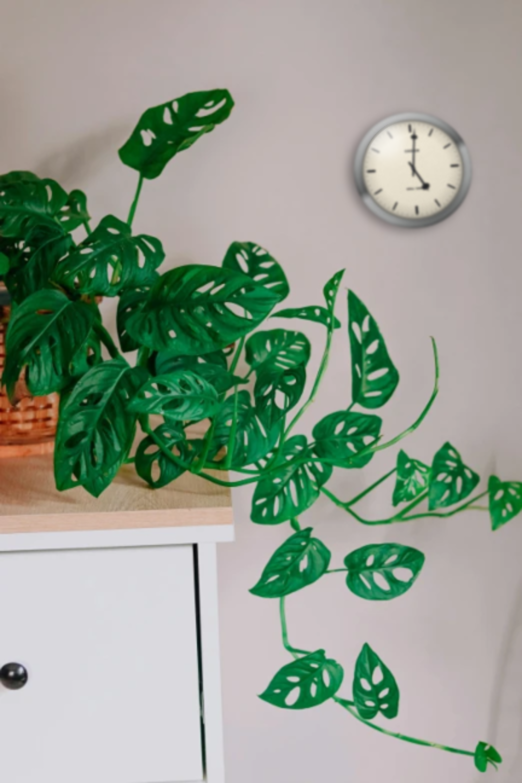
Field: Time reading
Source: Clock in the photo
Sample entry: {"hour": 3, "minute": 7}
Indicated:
{"hour": 5, "minute": 1}
